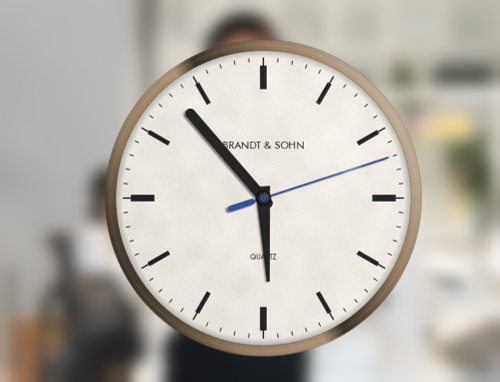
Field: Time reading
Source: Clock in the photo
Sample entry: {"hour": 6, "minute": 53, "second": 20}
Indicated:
{"hour": 5, "minute": 53, "second": 12}
